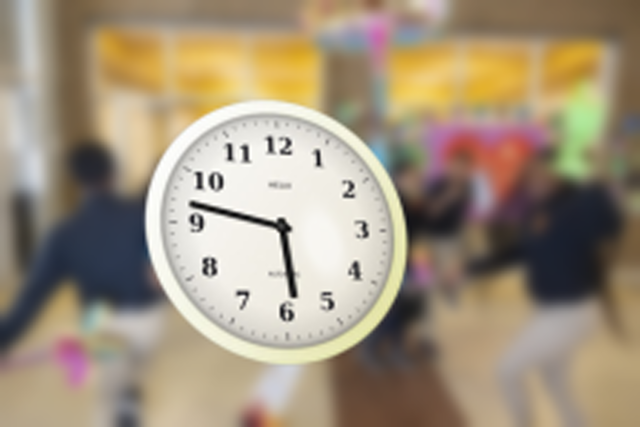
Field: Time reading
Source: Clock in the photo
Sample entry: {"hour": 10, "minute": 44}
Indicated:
{"hour": 5, "minute": 47}
